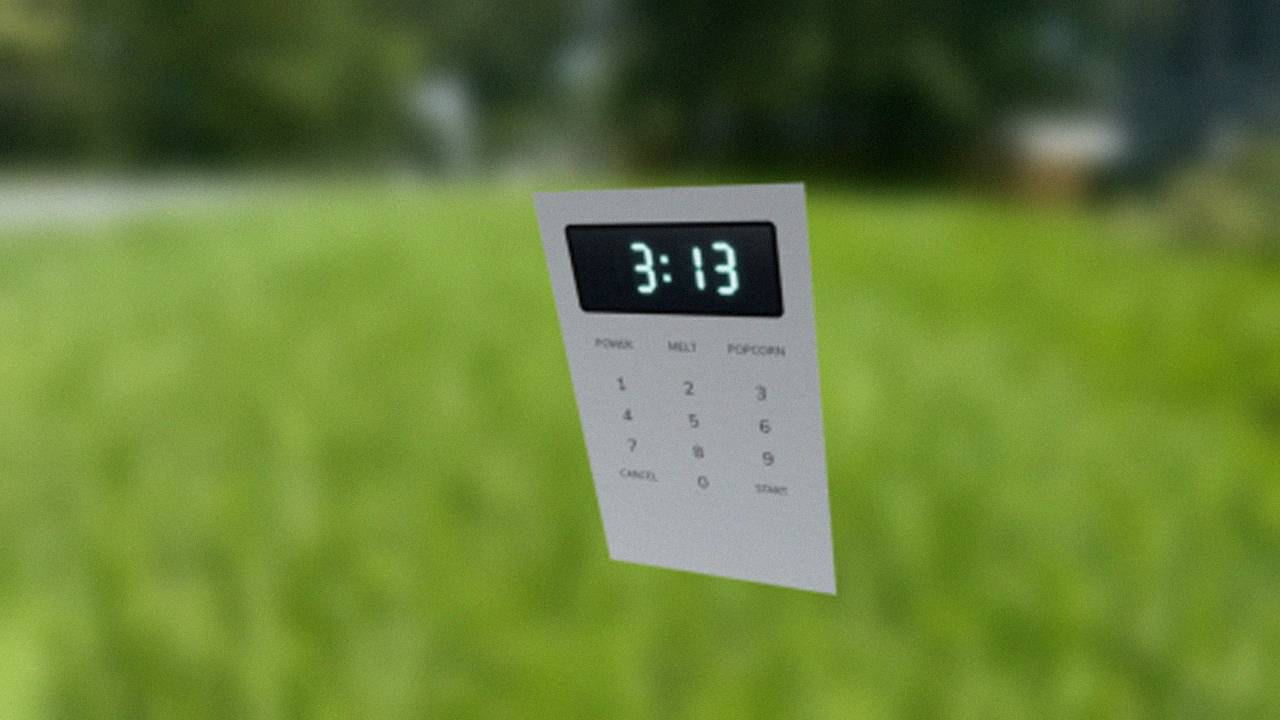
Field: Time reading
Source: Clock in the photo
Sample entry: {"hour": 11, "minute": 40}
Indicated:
{"hour": 3, "minute": 13}
